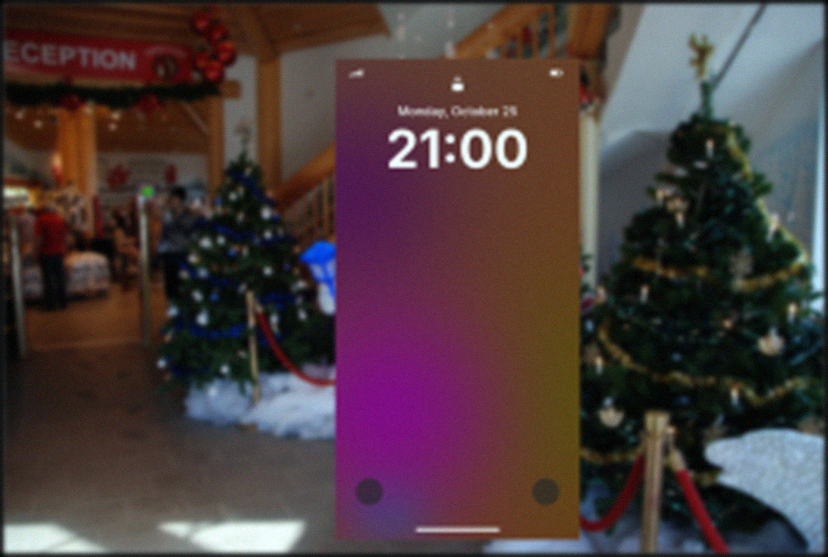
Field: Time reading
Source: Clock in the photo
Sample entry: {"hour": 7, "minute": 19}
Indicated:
{"hour": 21, "minute": 0}
